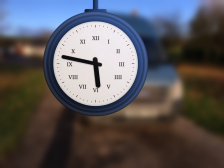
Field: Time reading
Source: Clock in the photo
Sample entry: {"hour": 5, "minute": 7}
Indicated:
{"hour": 5, "minute": 47}
